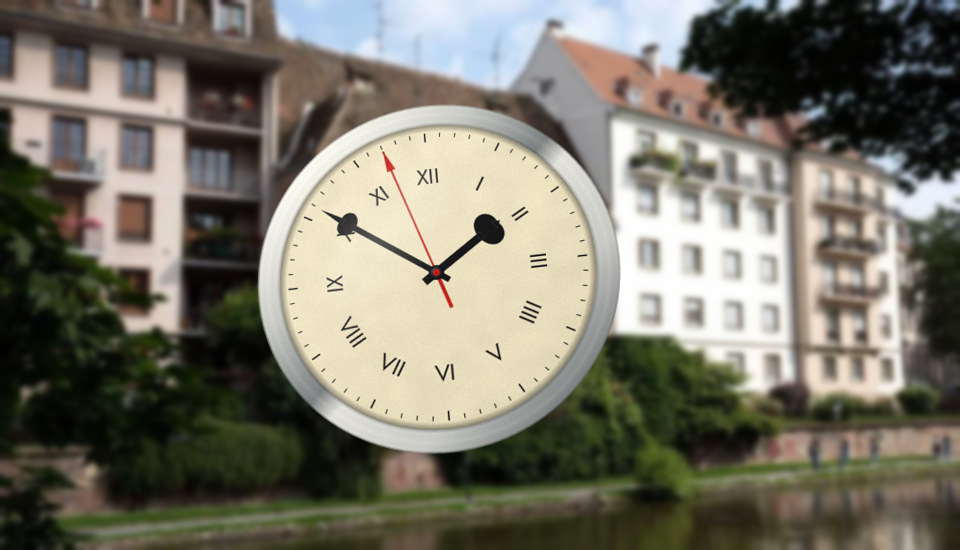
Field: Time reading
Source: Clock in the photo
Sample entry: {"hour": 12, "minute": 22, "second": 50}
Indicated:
{"hour": 1, "minute": 50, "second": 57}
